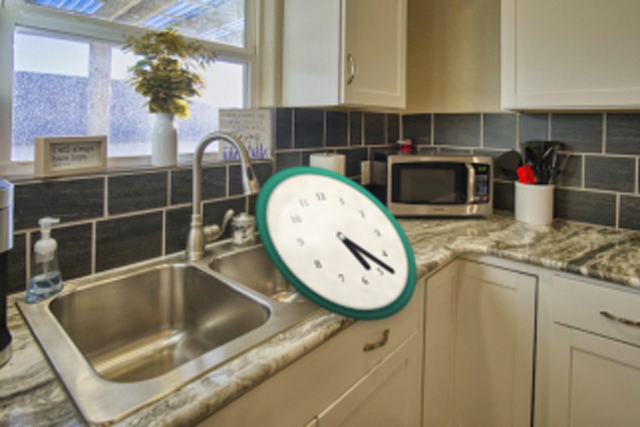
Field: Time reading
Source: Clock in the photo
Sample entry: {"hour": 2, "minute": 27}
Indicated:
{"hour": 5, "minute": 23}
